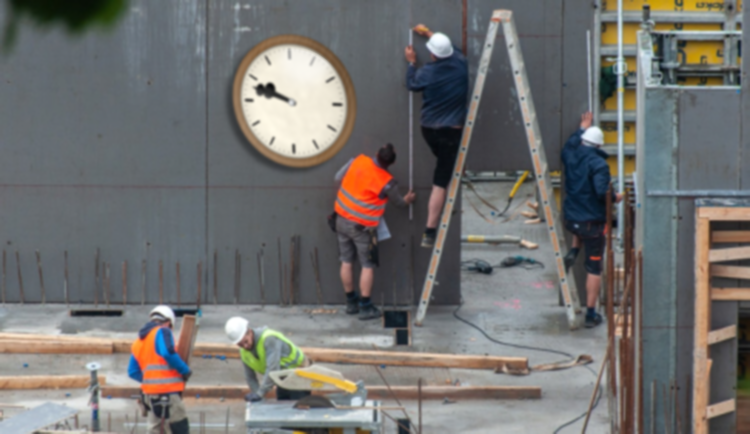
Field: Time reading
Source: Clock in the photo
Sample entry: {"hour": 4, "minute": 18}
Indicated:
{"hour": 9, "minute": 48}
